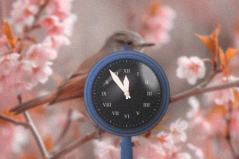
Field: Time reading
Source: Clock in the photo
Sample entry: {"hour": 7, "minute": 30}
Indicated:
{"hour": 11, "minute": 54}
